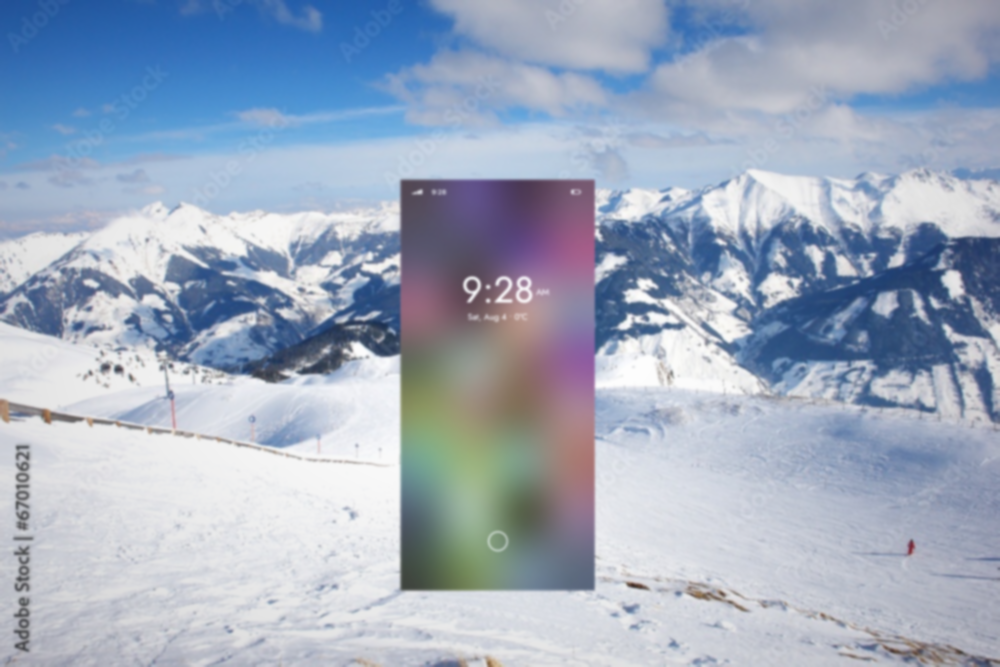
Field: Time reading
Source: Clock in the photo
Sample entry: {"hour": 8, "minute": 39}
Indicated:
{"hour": 9, "minute": 28}
